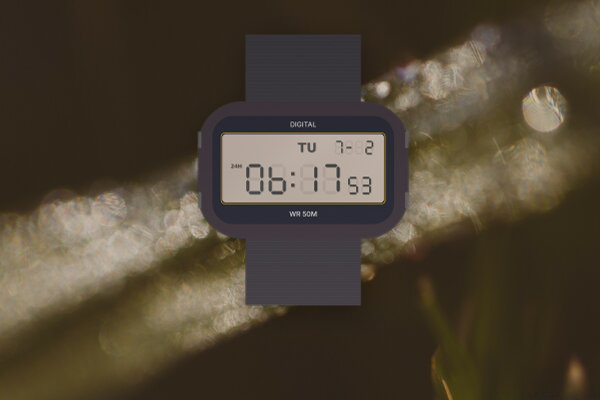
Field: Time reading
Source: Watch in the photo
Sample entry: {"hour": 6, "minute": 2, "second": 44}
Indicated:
{"hour": 6, "minute": 17, "second": 53}
